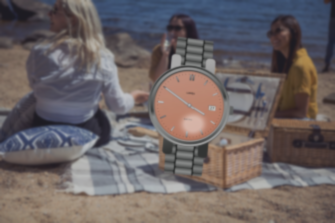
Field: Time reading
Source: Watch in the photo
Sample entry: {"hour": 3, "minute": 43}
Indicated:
{"hour": 3, "minute": 50}
